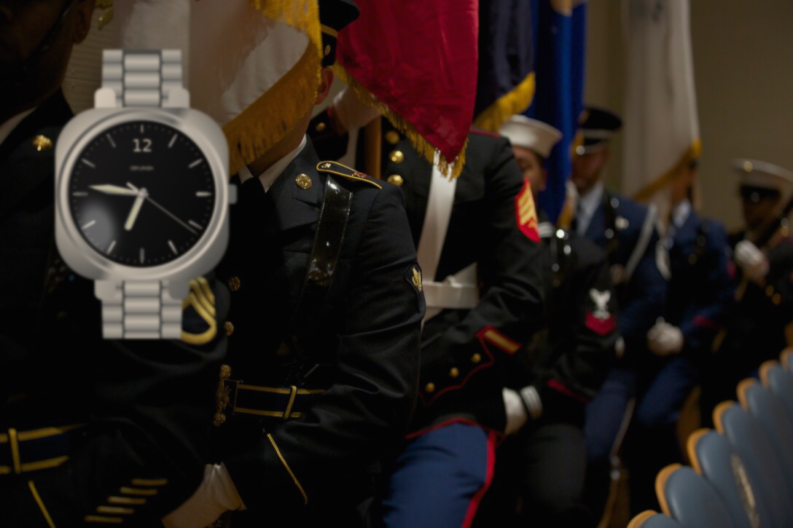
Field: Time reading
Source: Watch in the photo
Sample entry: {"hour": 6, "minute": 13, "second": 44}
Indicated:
{"hour": 6, "minute": 46, "second": 21}
